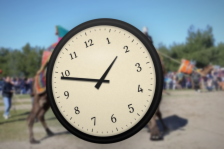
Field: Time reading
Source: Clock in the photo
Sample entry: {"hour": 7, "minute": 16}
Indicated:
{"hour": 1, "minute": 49}
